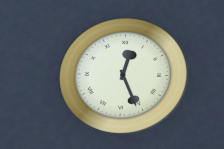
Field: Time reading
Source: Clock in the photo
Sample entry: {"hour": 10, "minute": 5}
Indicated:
{"hour": 12, "minute": 26}
